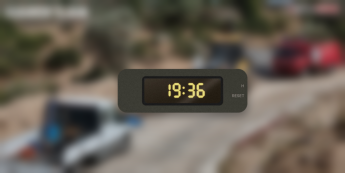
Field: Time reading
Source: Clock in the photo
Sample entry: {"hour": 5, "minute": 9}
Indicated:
{"hour": 19, "minute": 36}
